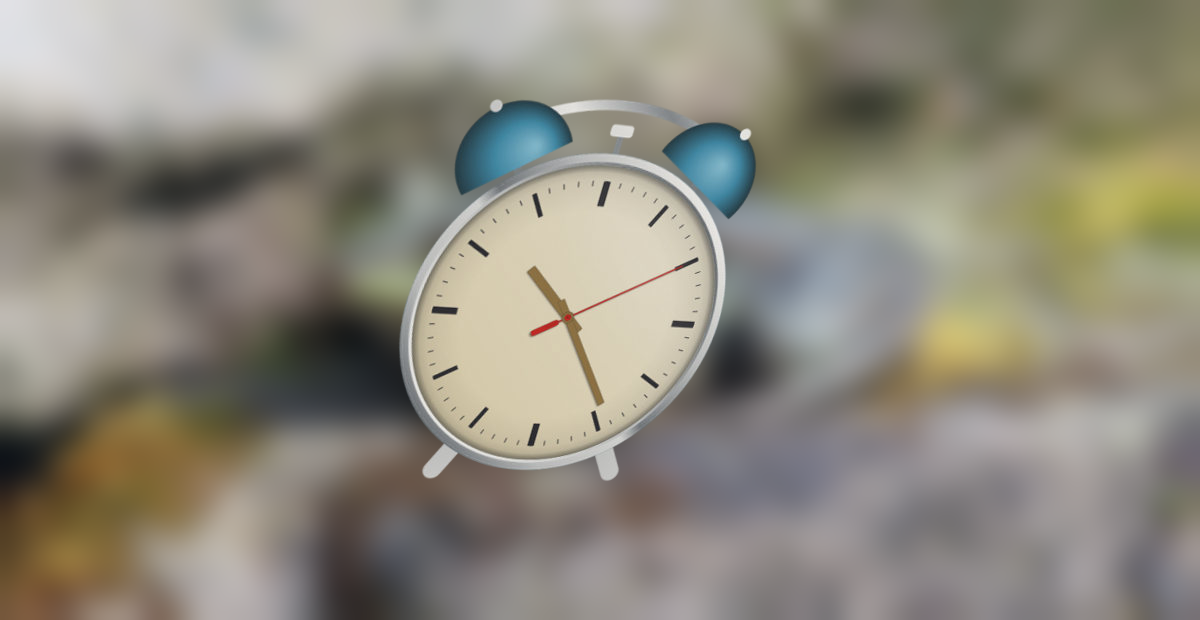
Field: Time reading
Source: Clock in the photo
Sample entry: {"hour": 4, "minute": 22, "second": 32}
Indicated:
{"hour": 10, "minute": 24, "second": 10}
